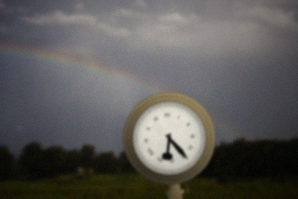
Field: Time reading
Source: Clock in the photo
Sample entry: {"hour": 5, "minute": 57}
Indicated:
{"hour": 6, "minute": 24}
